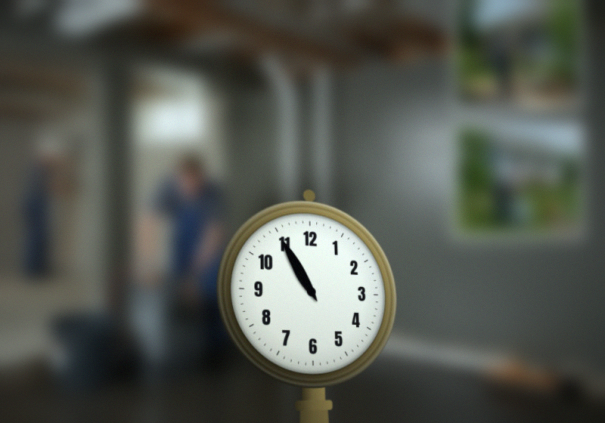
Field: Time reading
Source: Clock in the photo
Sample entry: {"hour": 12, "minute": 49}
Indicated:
{"hour": 10, "minute": 55}
